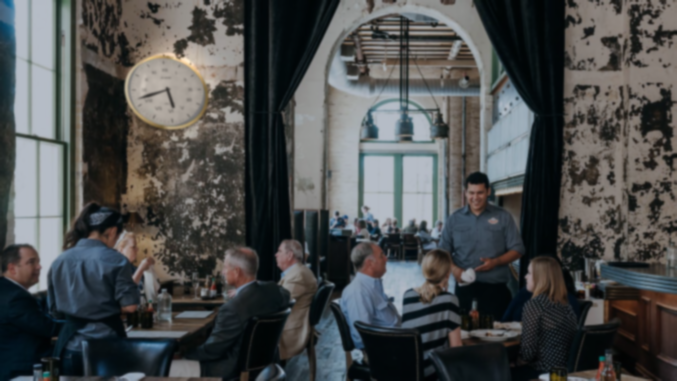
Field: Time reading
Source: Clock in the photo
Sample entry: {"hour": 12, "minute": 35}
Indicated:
{"hour": 5, "minute": 42}
